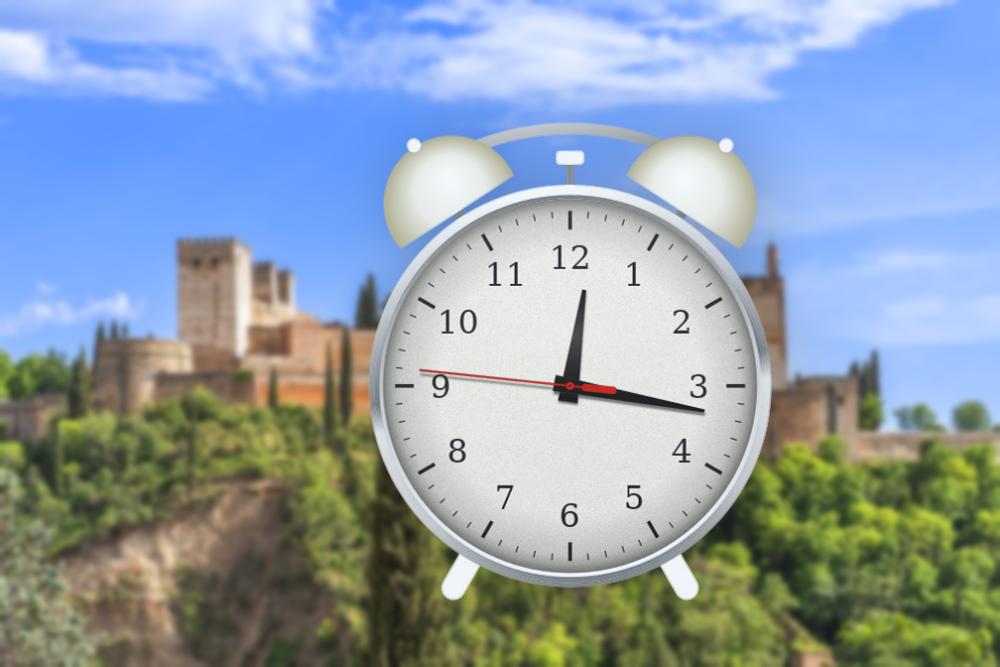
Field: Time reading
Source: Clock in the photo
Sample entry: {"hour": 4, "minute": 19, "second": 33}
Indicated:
{"hour": 12, "minute": 16, "second": 46}
